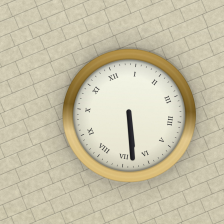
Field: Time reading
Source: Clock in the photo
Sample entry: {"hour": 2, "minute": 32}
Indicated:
{"hour": 6, "minute": 33}
